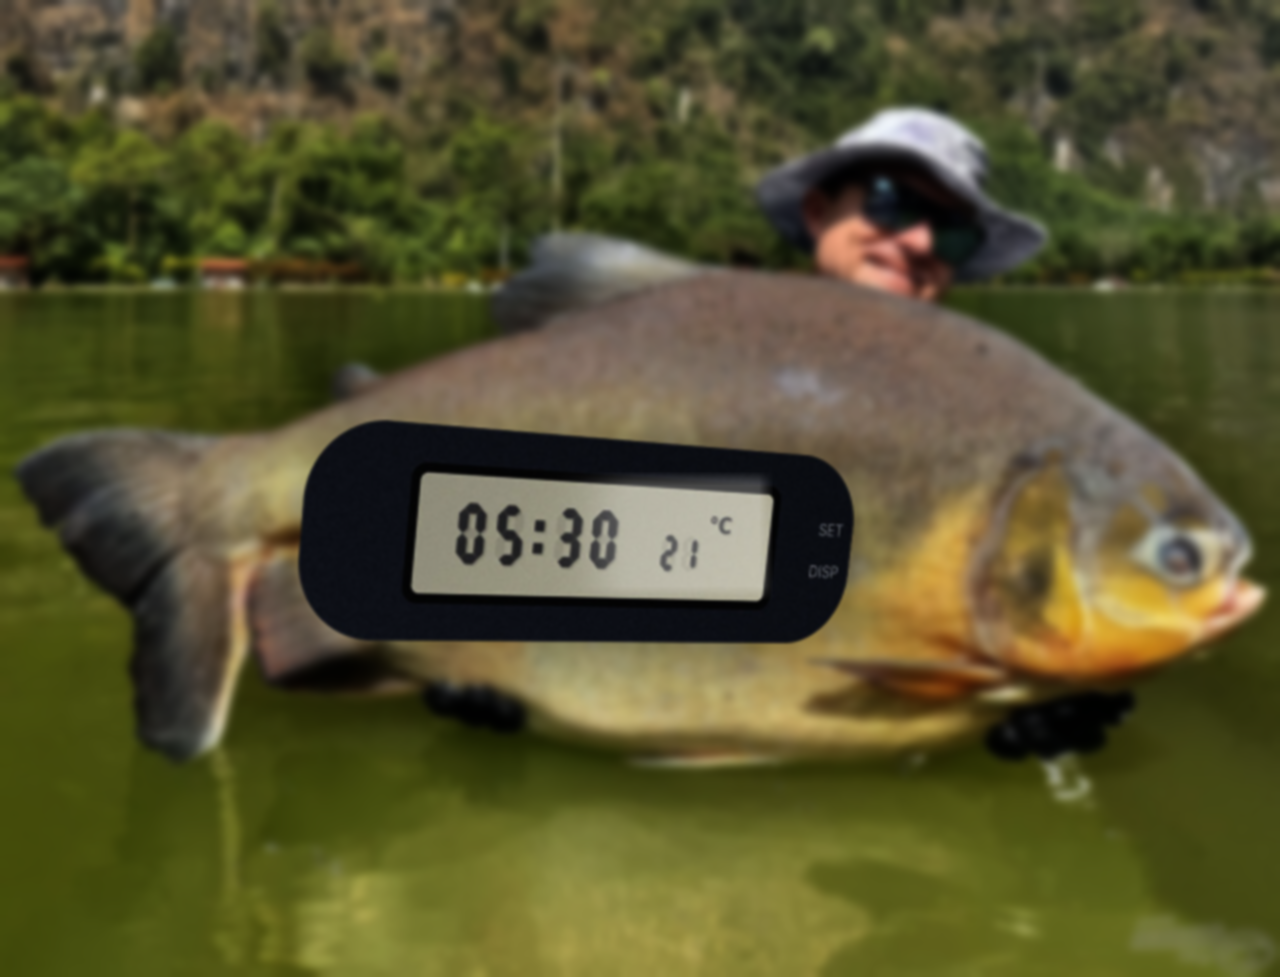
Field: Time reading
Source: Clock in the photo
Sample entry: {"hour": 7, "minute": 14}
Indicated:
{"hour": 5, "minute": 30}
